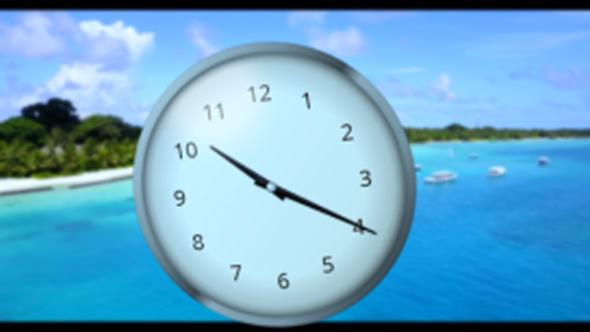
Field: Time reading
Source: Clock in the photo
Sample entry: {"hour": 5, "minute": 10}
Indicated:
{"hour": 10, "minute": 20}
